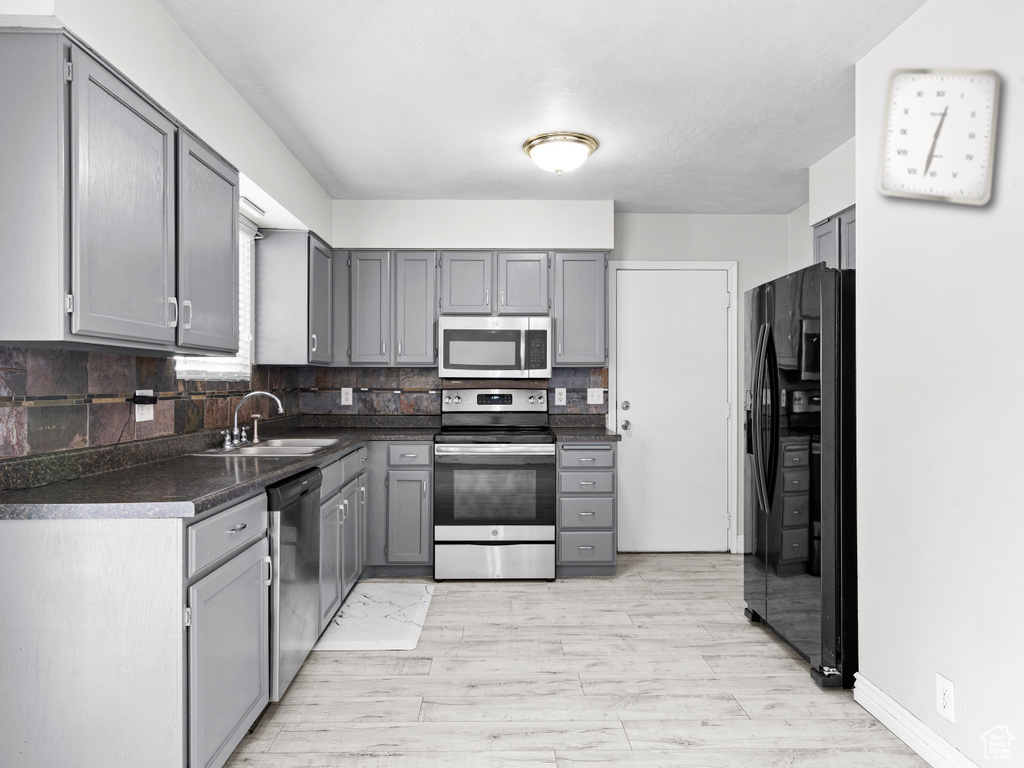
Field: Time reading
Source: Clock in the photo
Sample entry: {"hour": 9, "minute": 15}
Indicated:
{"hour": 12, "minute": 32}
